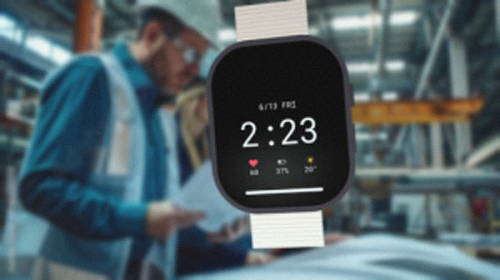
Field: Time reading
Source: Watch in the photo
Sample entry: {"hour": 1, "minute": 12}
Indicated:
{"hour": 2, "minute": 23}
